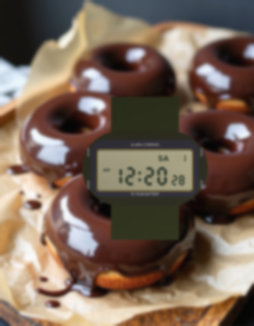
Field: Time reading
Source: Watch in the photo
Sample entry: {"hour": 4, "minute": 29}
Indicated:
{"hour": 12, "minute": 20}
